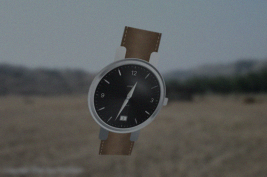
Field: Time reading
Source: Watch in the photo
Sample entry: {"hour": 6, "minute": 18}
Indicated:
{"hour": 12, "minute": 33}
